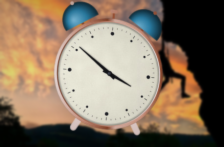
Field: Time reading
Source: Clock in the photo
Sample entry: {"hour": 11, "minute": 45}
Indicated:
{"hour": 3, "minute": 51}
